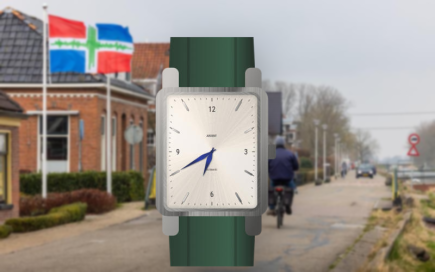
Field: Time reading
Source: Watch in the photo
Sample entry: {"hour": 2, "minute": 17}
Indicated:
{"hour": 6, "minute": 40}
